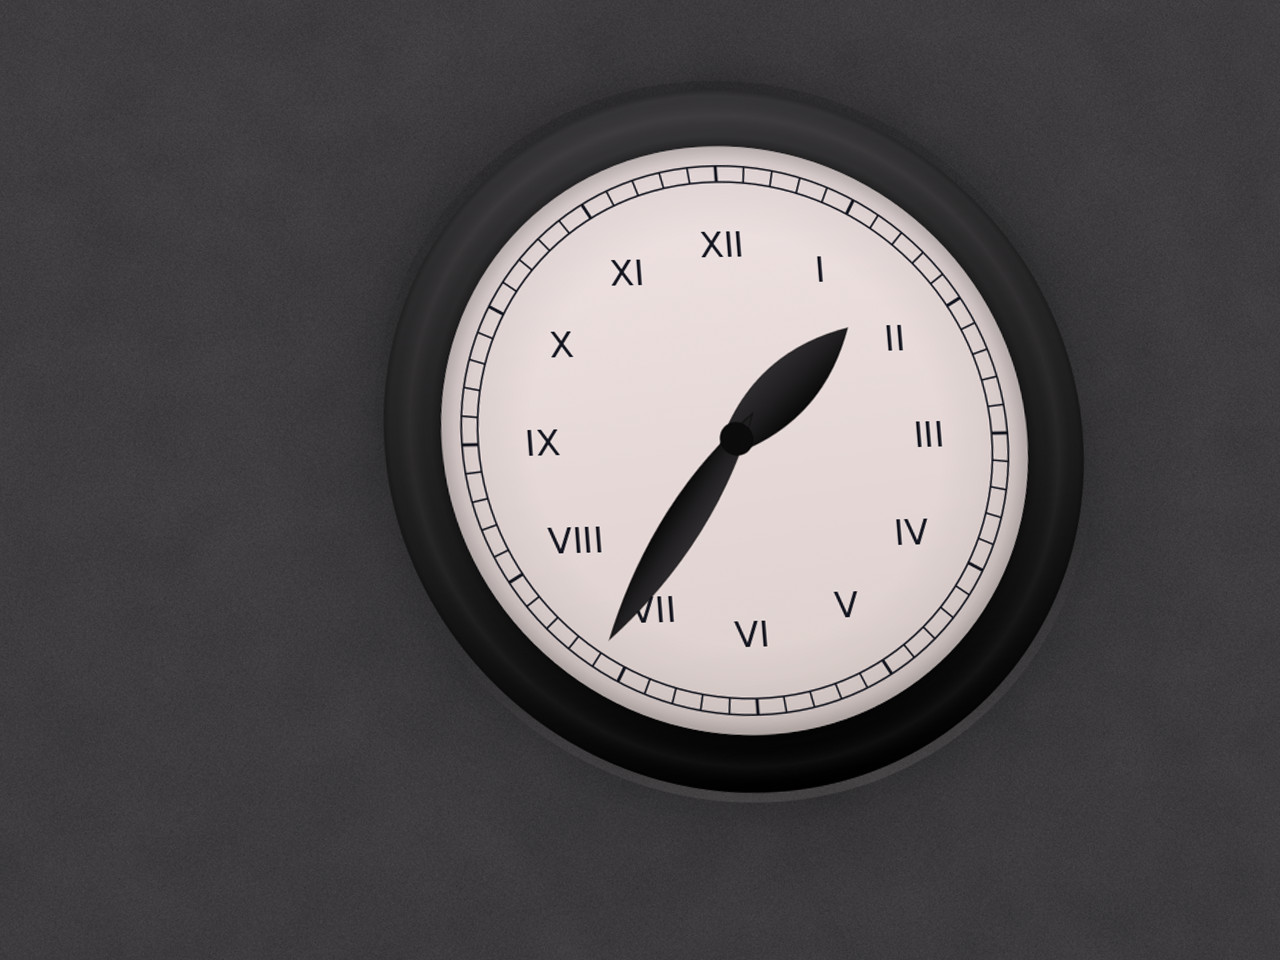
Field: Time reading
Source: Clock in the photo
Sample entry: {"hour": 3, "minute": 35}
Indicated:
{"hour": 1, "minute": 36}
